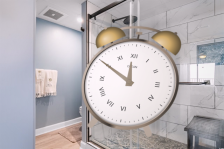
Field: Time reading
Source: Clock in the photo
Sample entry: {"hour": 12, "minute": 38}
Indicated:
{"hour": 11, "minute": 50}
